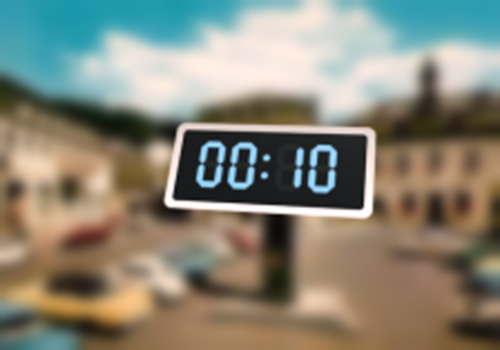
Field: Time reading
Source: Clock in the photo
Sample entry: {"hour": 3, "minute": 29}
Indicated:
{"hour": 0, "minute": 10}
